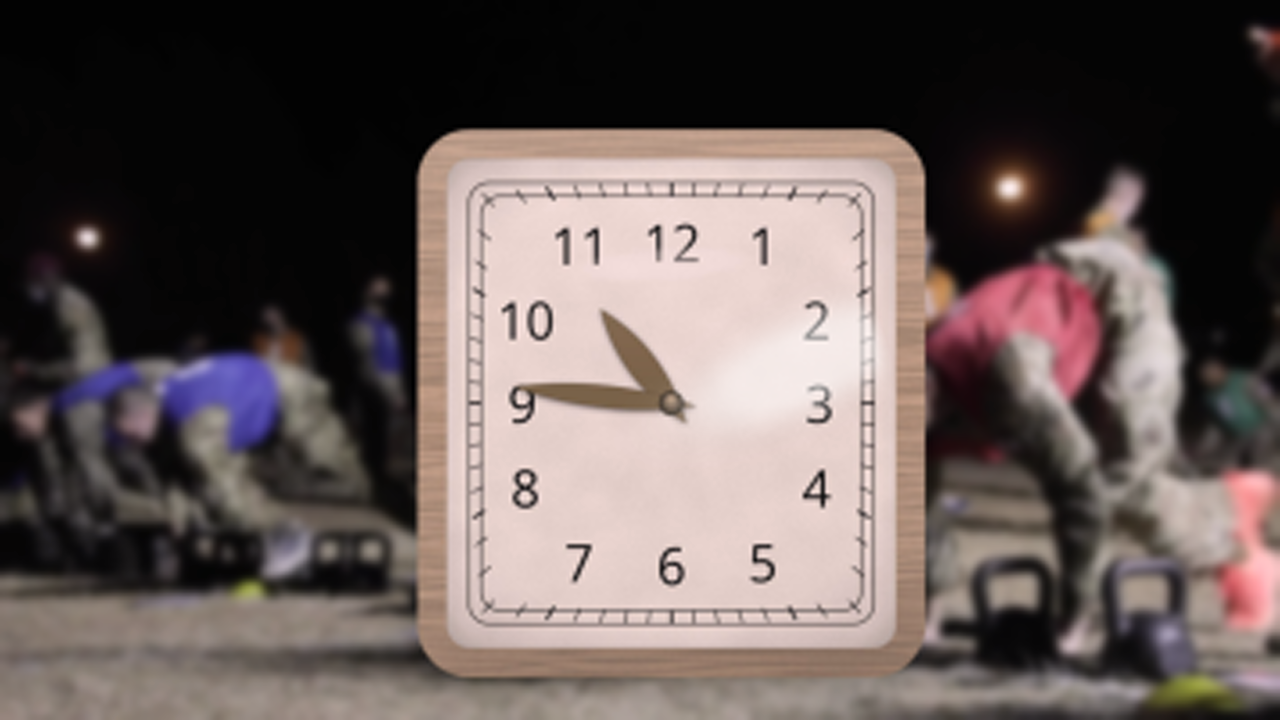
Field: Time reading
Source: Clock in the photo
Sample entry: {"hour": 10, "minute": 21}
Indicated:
{"hour": 10, "minute": 46}
